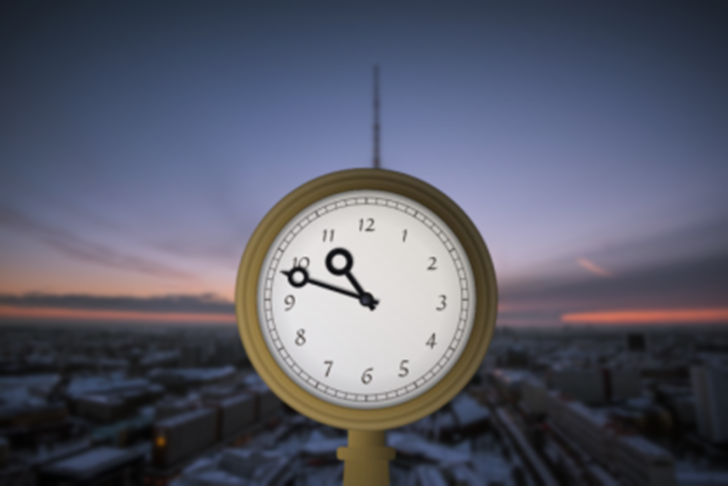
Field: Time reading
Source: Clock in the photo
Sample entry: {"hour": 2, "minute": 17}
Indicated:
{"hour": 10, "minute": 48}
